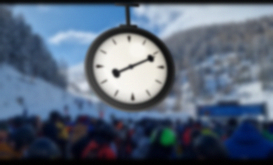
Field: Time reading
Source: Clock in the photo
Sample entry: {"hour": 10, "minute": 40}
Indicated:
{"hour": 8, "minute": 11}
